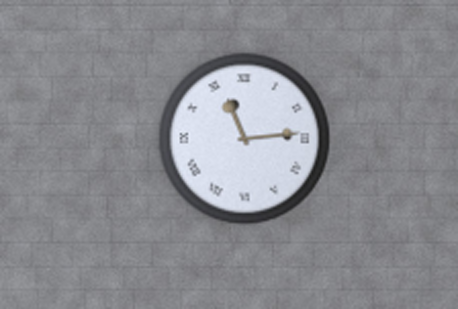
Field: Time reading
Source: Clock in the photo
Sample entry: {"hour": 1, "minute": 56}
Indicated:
{"hour": 11, "minute": 14}
